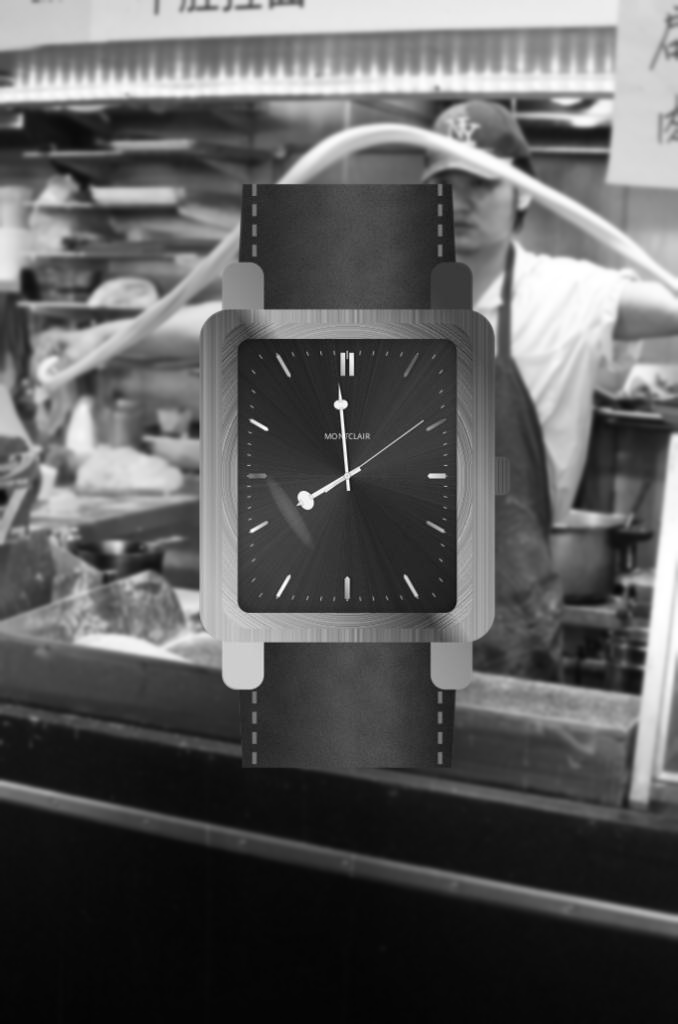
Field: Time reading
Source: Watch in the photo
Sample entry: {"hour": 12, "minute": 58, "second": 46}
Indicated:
{"hour": 7, "minute": 59, "second": 9}
